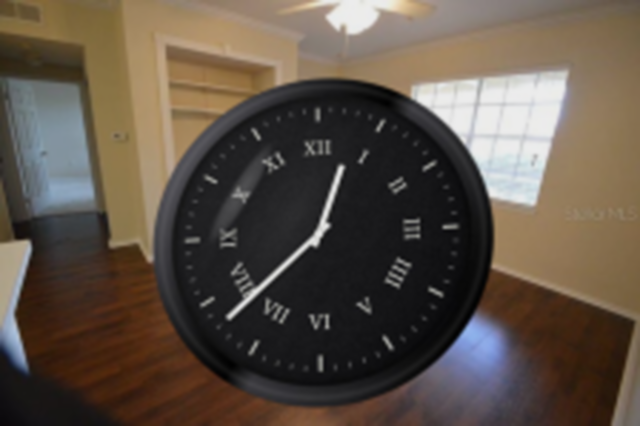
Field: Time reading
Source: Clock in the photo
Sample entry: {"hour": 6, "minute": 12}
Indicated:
{"hour": 12, "minute": 38}
